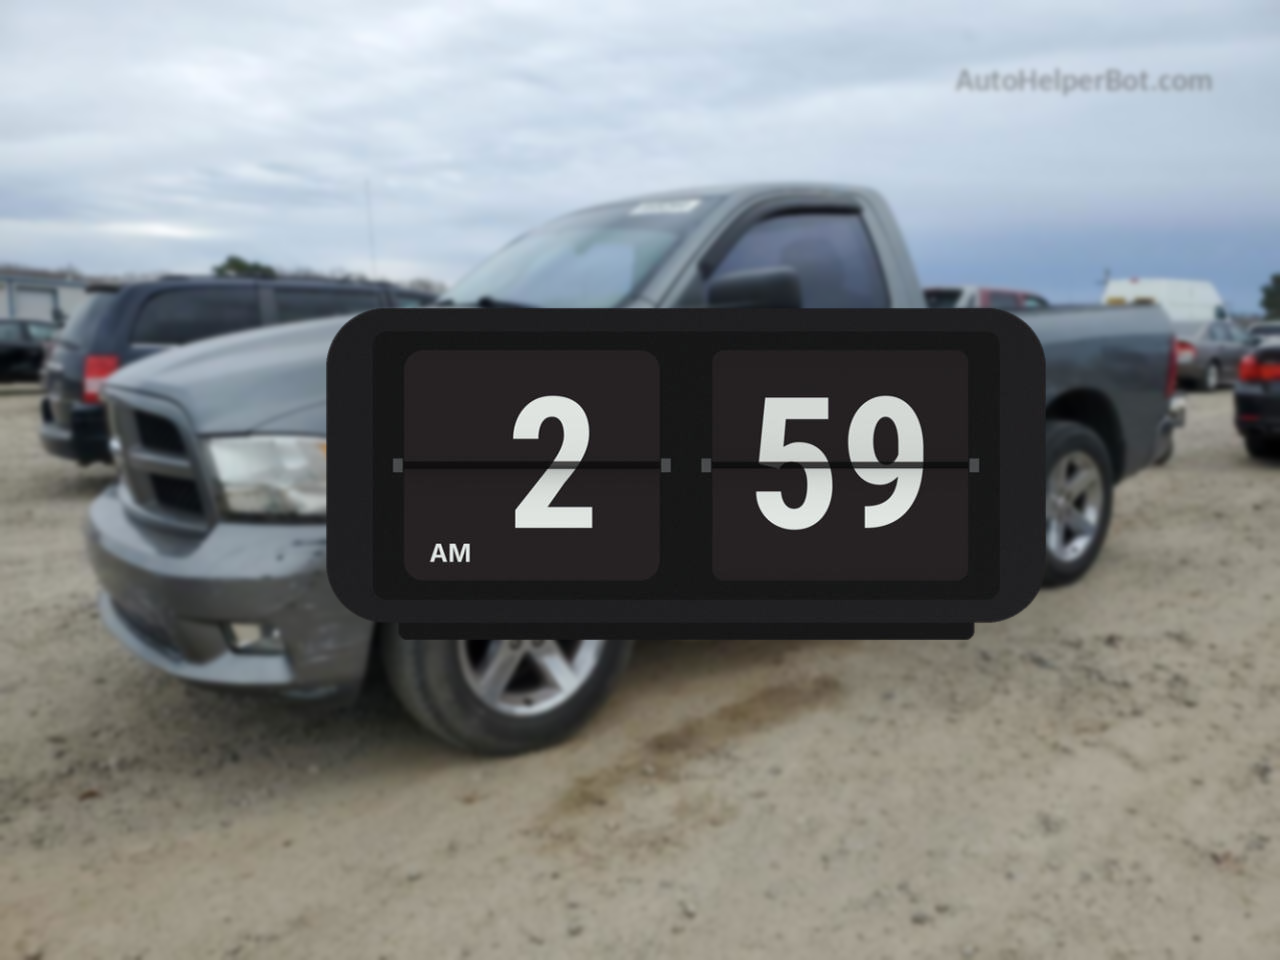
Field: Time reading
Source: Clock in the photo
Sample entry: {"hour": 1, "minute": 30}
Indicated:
{"hour": 2, "minute": 59}
